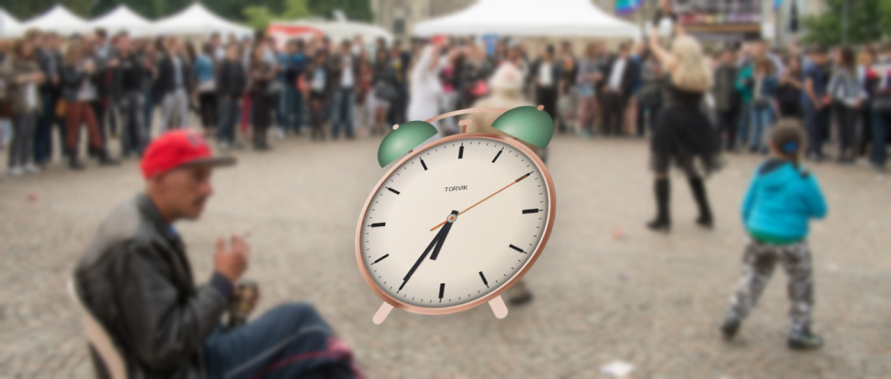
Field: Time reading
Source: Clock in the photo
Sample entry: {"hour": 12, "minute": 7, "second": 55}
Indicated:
{"hour": 6, "minute": 35, "second": 10}
